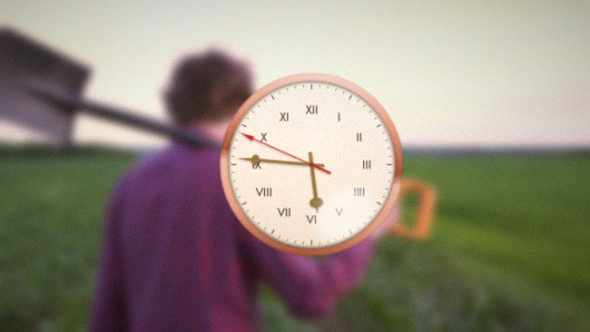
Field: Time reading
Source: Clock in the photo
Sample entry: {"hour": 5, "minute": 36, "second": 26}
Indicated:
{"hour": 5, "minute": 45, "second": 49}
